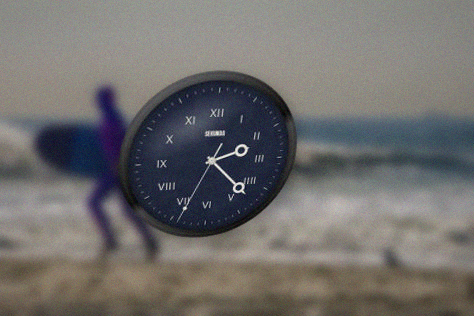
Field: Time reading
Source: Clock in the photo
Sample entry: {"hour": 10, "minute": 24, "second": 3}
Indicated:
{"hour": 2, "minute": 22, "second": 34}
